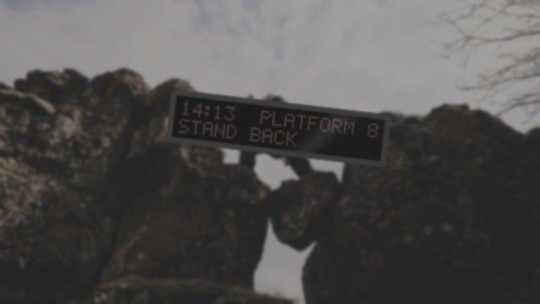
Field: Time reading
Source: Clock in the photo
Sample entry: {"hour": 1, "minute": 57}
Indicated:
{"hour": 14, "minute": 13}
